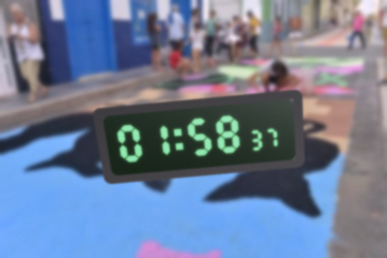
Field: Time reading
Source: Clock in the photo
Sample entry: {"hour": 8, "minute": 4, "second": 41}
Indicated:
{"hour": 1, "minute": 58, "second": 37}
